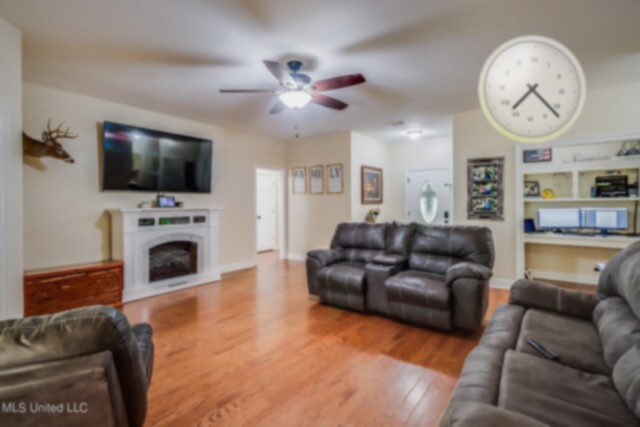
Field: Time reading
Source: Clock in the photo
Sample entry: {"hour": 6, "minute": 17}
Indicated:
{"hour": 7, "minute": 22}
